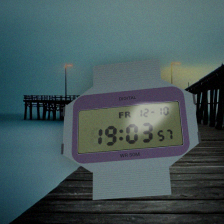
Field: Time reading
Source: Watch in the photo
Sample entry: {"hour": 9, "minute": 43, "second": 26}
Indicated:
{"hour": 19, "minute": 3, "second": 57}
